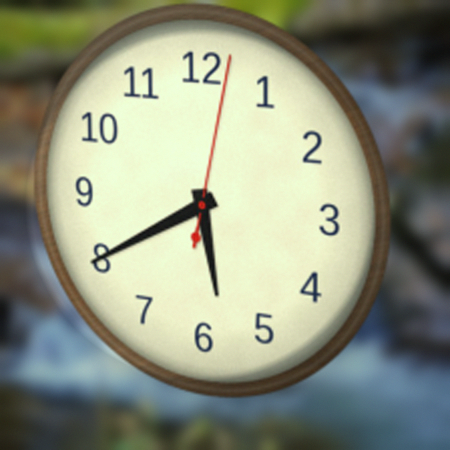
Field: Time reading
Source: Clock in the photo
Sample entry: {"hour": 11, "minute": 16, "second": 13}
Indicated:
{"hour": 5, "minute": 40, "second": 2}
